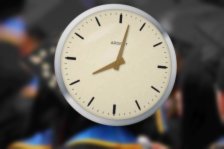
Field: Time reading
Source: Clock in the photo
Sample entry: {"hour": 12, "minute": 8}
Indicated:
{"hour": 8, "minute": 2}
